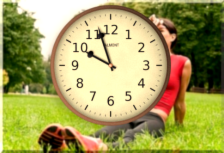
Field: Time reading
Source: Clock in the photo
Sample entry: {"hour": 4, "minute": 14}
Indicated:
{"hour": 9, "minute": 57}
